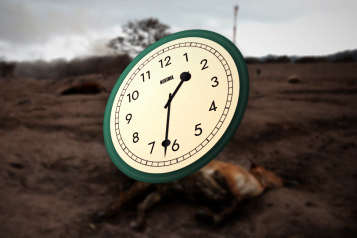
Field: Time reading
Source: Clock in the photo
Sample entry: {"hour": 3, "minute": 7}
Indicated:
{"hour": 1, "minute": 32}
